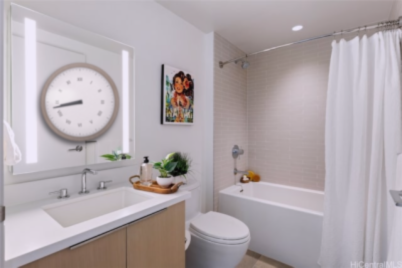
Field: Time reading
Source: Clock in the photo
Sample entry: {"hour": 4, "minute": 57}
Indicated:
{"hour": 8, "minute": 43}
